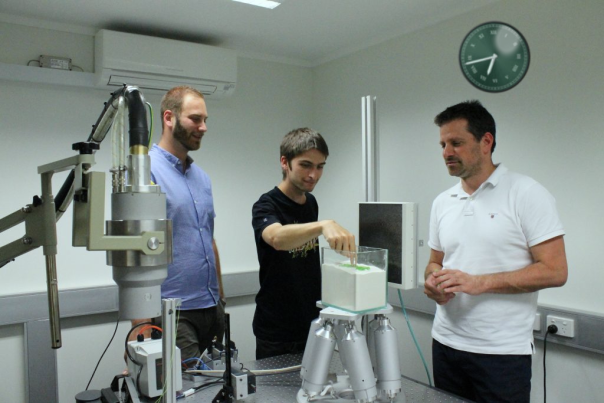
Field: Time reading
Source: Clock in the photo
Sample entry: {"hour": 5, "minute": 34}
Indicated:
{"hour": 6, "minute": 43}
